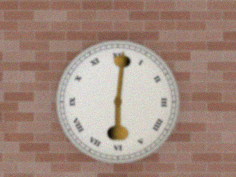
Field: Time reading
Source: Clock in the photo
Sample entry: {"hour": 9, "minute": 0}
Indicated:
{"hour": 6, "minute": 1}
